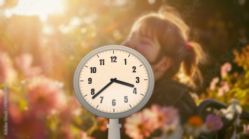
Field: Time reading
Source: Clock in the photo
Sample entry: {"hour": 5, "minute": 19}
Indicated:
{"hour": 3, "minute": 38}
